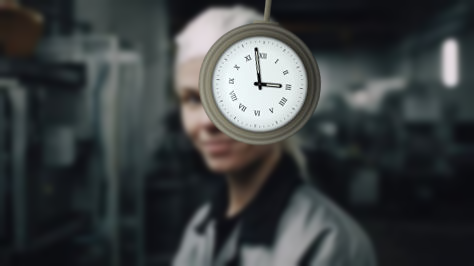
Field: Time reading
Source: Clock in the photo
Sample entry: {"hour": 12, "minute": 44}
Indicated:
{"hour": 2, "minute": 58}
